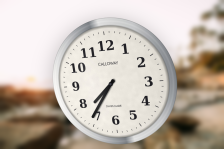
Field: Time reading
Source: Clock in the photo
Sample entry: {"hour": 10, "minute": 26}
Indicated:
{"hour": 7, "minute": 36}
